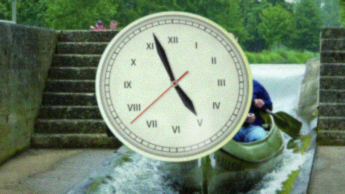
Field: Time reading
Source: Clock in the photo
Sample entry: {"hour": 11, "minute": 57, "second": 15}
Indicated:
{"hour": 4, "minute": 56, "second": 38}
